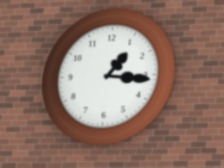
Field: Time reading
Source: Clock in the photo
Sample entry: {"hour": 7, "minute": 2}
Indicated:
{"hour": 1, "minute": 16}
